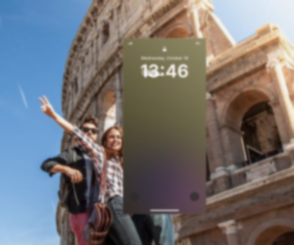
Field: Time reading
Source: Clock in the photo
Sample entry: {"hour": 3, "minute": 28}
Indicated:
{"hour": 13, "minute": 46}
